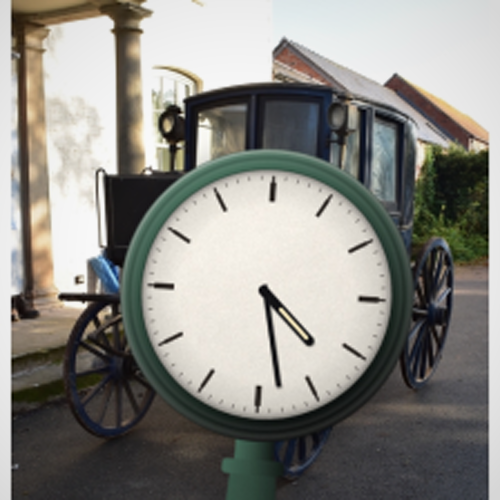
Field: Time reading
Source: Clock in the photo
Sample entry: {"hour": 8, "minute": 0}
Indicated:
{"hour": 4, "minute": 28}
